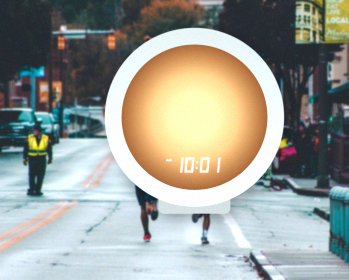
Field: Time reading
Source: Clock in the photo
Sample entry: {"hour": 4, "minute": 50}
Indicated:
{"hour": 10, "minute": 1}
